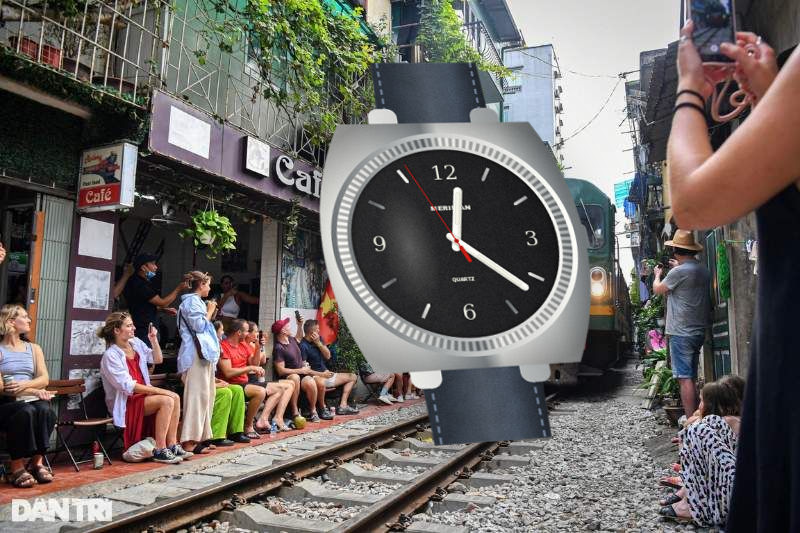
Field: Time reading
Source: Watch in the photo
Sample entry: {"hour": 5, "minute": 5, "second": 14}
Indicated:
{"hour": 12, "minute": 21, "second": 56}
